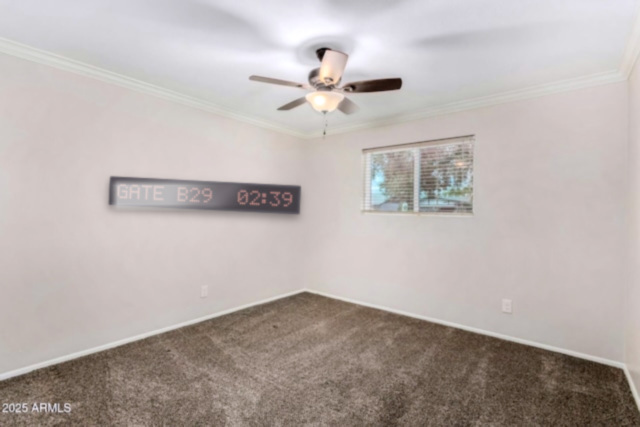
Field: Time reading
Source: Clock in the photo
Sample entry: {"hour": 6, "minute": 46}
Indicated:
{"hour": 2, "minute": 39}
